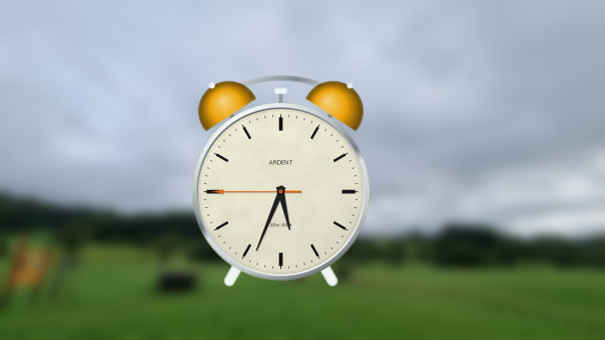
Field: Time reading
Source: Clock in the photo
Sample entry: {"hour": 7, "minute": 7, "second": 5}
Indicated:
{"hour": 5, "minute": 33, "second": 45}
